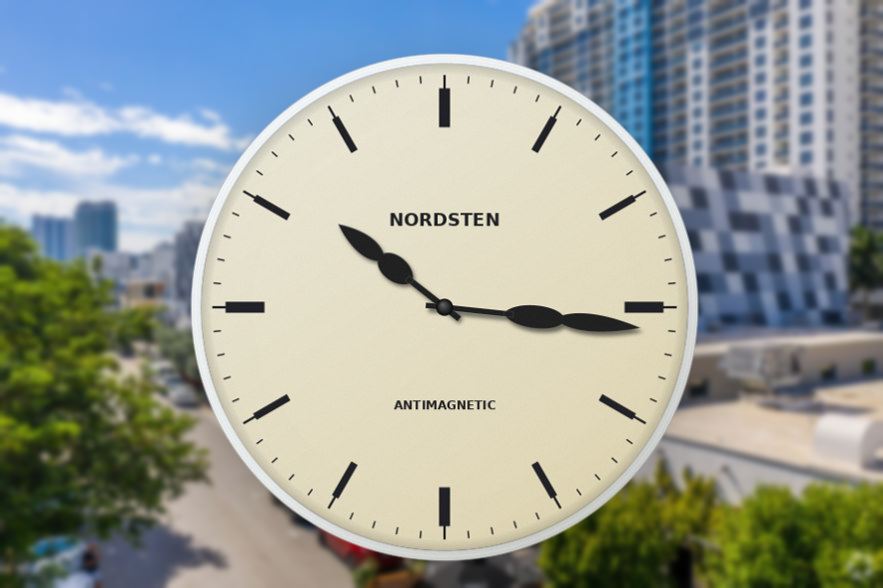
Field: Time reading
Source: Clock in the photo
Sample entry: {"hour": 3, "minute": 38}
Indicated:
{"hour": 10, "minute": 16}
